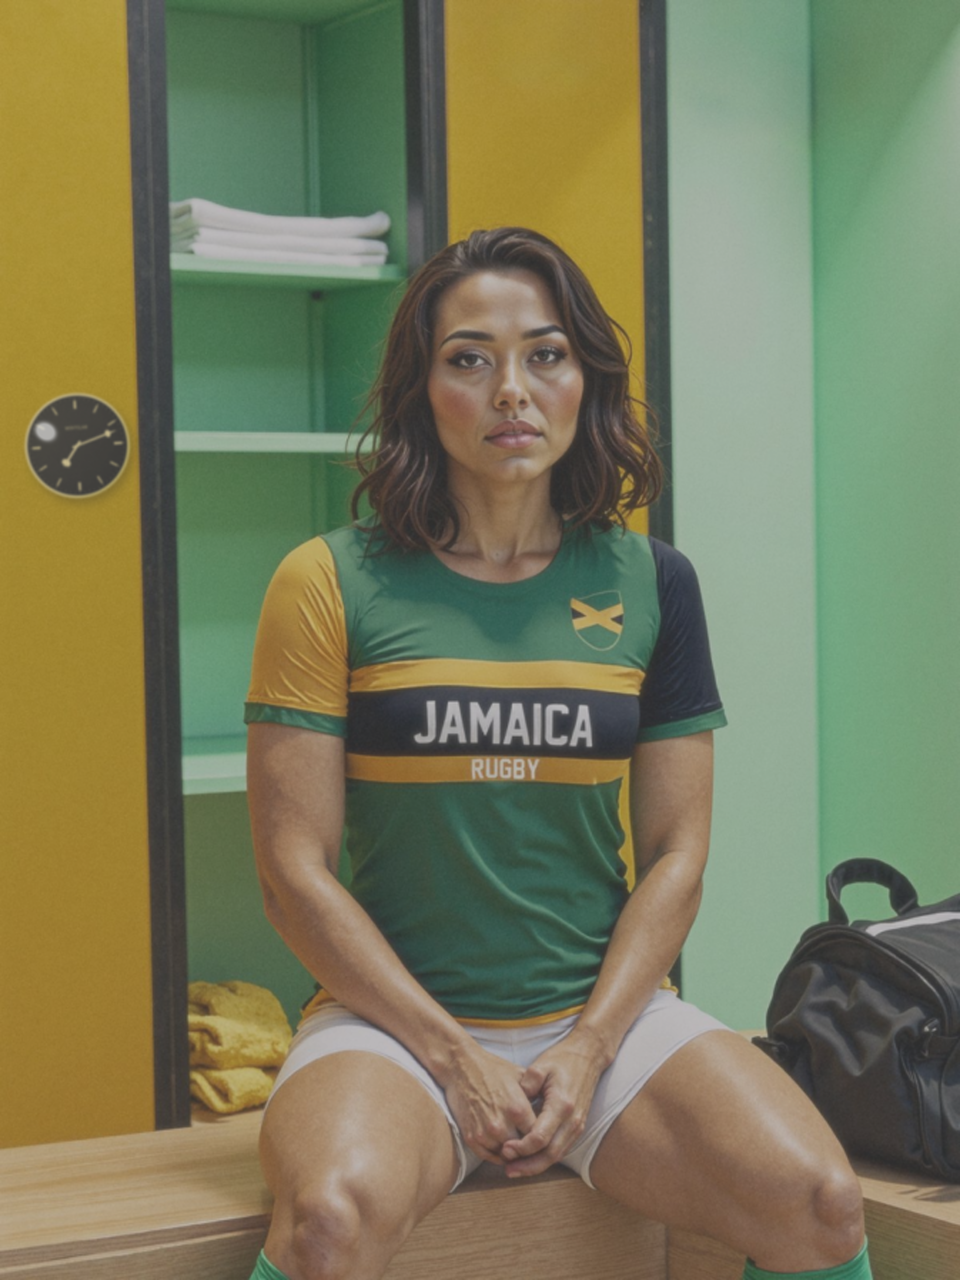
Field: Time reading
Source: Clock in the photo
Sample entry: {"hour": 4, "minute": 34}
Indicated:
{"hour": 7, "minute": 12}
